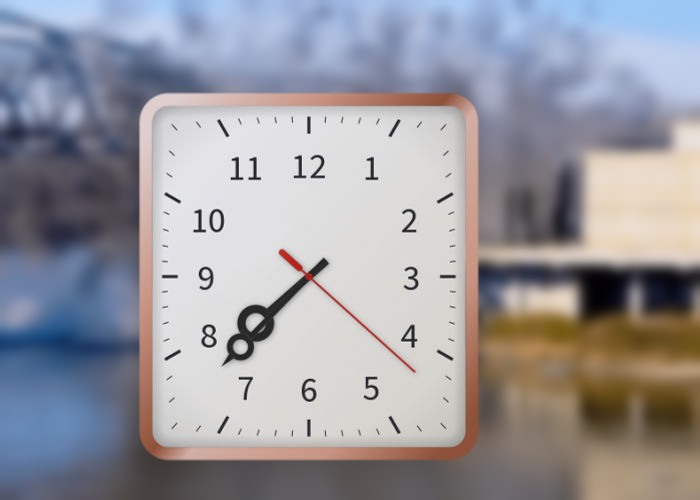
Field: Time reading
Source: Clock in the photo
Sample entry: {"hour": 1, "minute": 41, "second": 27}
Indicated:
{"hour": 7, "minute": 37, "second": 22}
